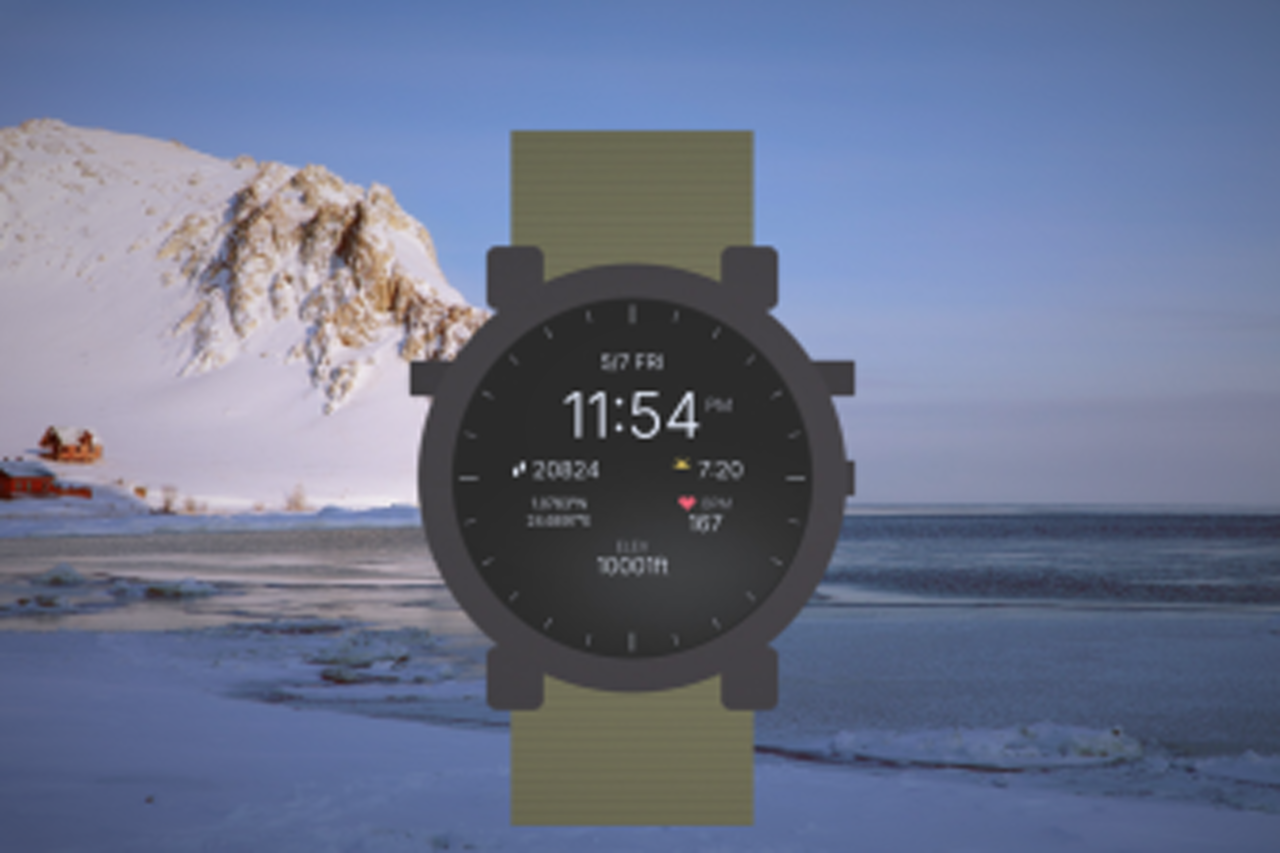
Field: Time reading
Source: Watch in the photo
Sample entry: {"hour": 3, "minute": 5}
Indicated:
{"hour": 11, "minute": 54}
